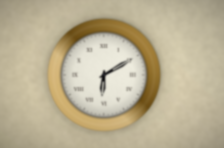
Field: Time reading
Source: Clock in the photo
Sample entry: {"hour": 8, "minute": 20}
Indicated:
{"hour": 6, "minute": 10}
